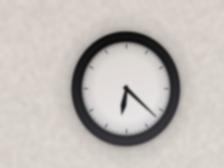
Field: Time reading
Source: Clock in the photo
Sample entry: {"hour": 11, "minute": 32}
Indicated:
{"hour": 6, "minute": 22}
